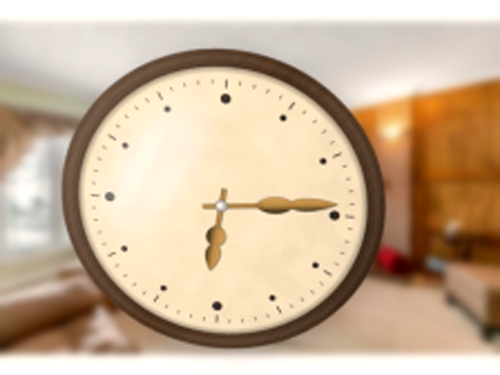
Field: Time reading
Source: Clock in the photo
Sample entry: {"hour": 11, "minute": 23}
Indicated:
{"hour": 6, "minute": 14}
